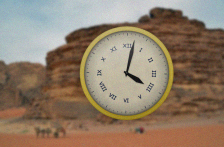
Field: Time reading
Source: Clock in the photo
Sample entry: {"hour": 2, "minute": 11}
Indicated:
{"hour": 4, "minute": 2}
